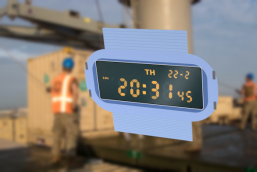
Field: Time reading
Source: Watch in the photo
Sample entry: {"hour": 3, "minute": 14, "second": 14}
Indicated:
{"hour": 20, "minute": 31, "second": 45}
